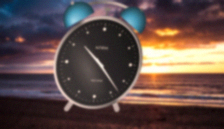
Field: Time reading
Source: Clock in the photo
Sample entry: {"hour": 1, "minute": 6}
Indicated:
{"hour": 10, "minute": 23}
